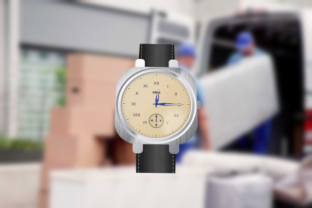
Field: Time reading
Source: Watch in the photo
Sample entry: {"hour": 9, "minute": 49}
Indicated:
{"hour": 12, "minute": 15}
